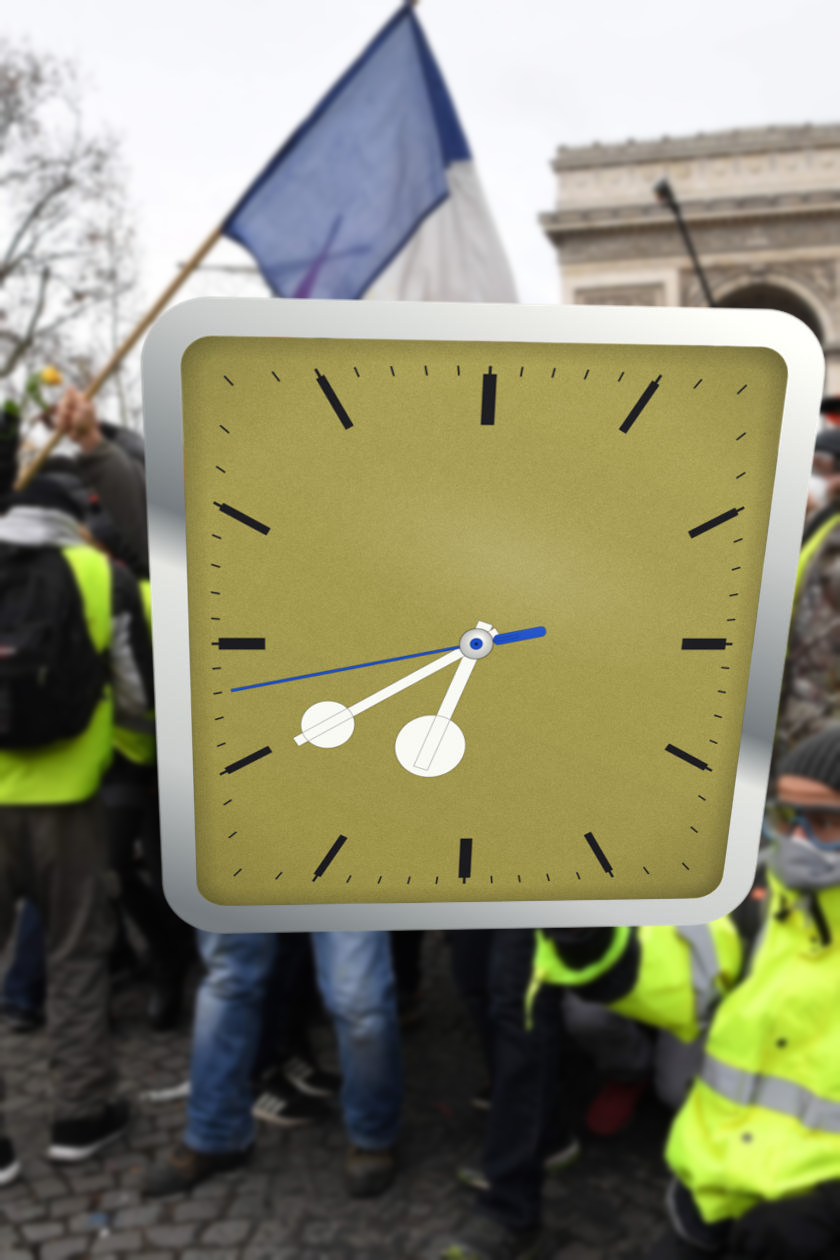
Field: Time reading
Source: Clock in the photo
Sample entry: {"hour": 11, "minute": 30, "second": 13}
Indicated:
{"hour": 6, "minute": 39, "second": 43}
